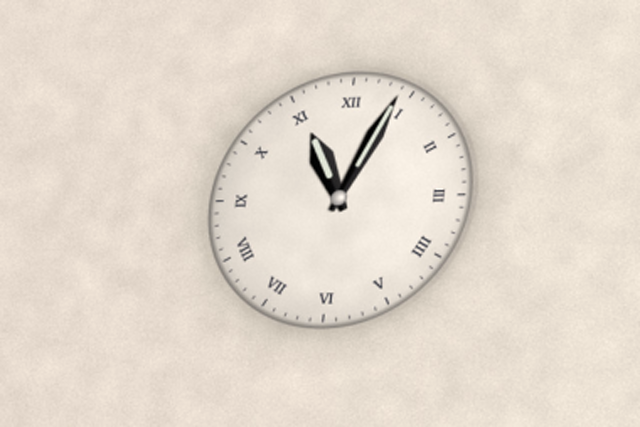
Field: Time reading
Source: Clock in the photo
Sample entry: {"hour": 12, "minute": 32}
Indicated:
{"hour": 11, "minute": 4}
